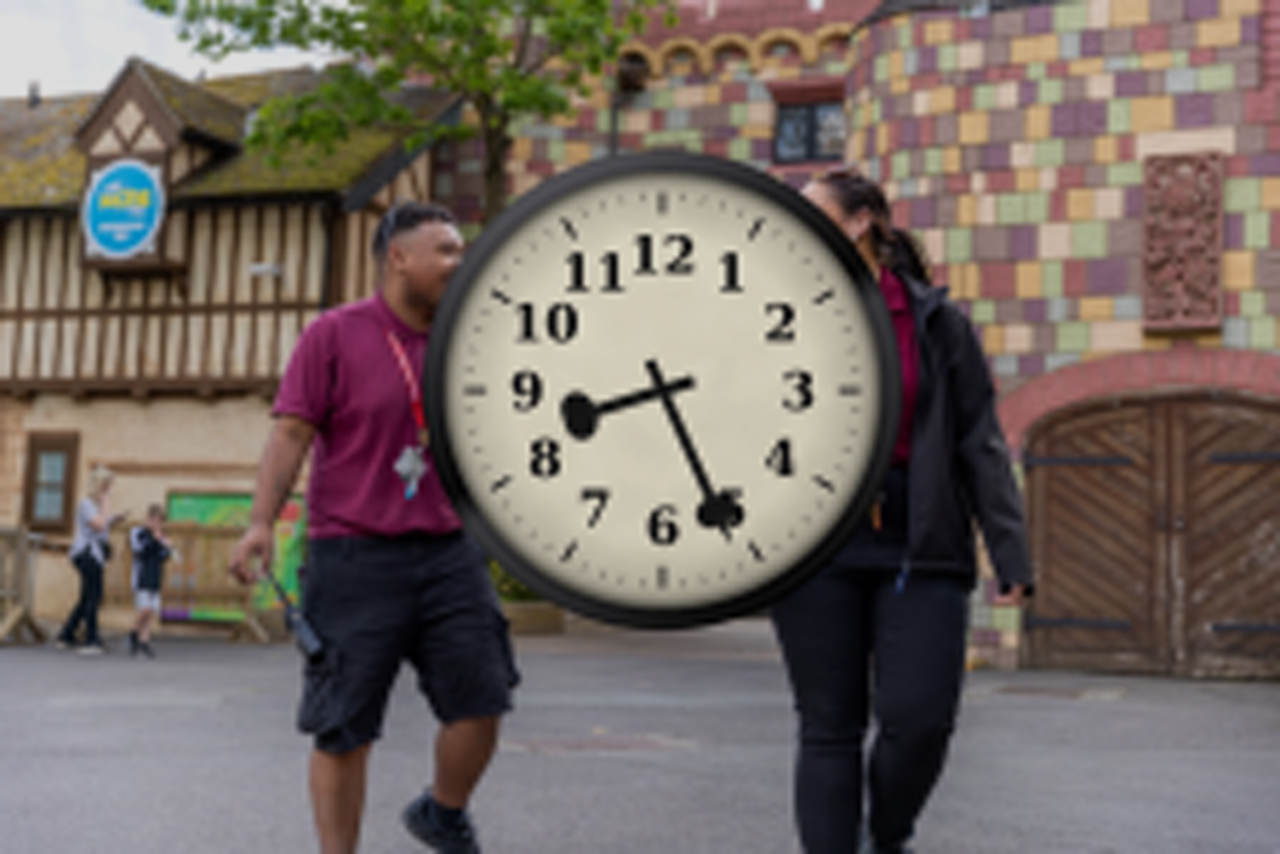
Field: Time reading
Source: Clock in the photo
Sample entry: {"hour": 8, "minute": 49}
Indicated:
{"hour": 8, "minute": 26}
